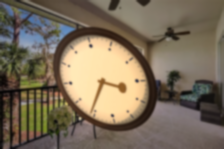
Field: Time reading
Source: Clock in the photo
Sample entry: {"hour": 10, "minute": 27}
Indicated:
{"hour": 3, "minute": 36}
